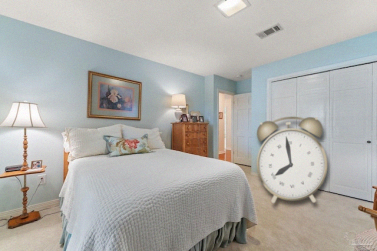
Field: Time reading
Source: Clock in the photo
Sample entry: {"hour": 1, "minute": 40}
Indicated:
{"hour": 7, "minute": 59}
